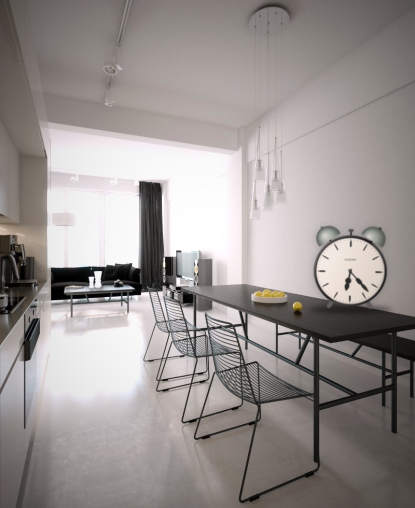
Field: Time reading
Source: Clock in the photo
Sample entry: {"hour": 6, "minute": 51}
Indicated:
{"hour": 6, "minute": 23}
